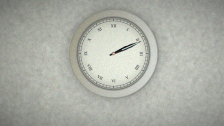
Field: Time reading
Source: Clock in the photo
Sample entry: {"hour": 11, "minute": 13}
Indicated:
{"hour": 2, "minute": 11}
